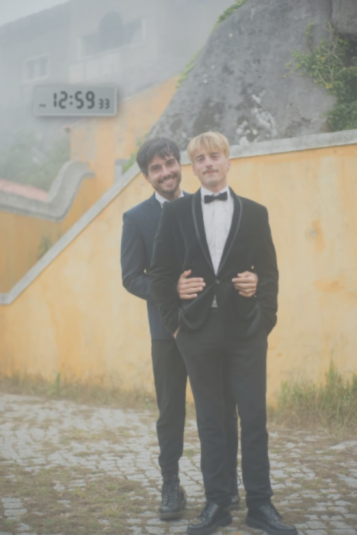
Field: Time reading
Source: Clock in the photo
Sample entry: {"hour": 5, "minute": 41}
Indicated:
{"hour": 12, "minute": 59}
